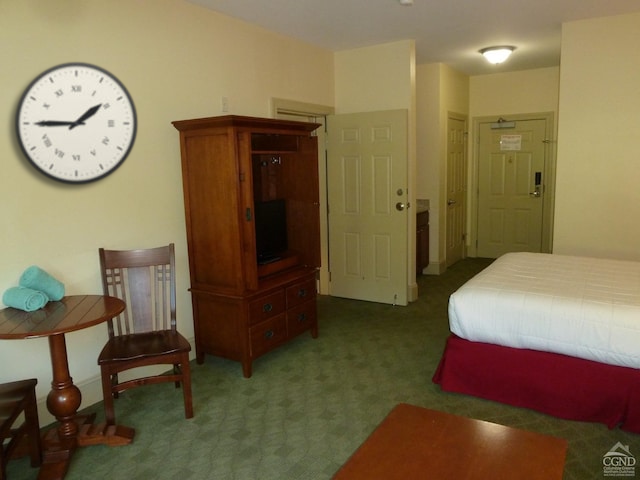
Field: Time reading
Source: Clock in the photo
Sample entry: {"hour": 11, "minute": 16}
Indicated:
{"hour": 1, "minute": 45}
